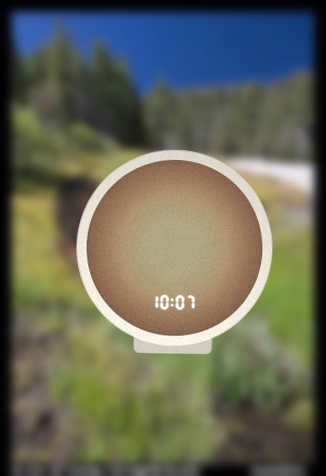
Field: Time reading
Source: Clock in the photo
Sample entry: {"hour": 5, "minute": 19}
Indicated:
{"hour": 10, "minute": 7}
